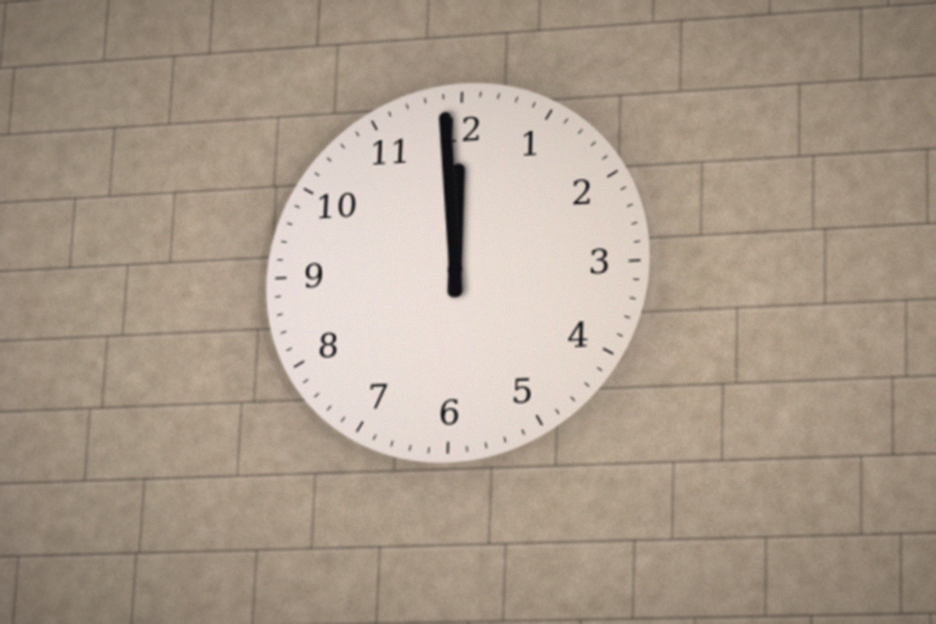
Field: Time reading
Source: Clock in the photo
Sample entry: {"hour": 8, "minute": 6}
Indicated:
{"hour": 11, "minute": 59}
